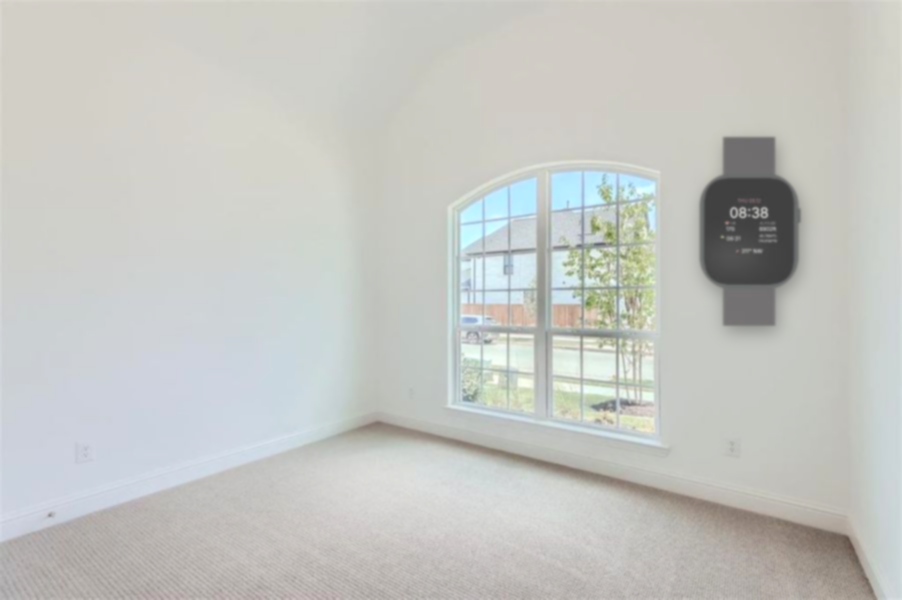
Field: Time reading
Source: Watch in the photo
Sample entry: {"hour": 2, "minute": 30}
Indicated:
{"hour": 8, "minute": 38}
